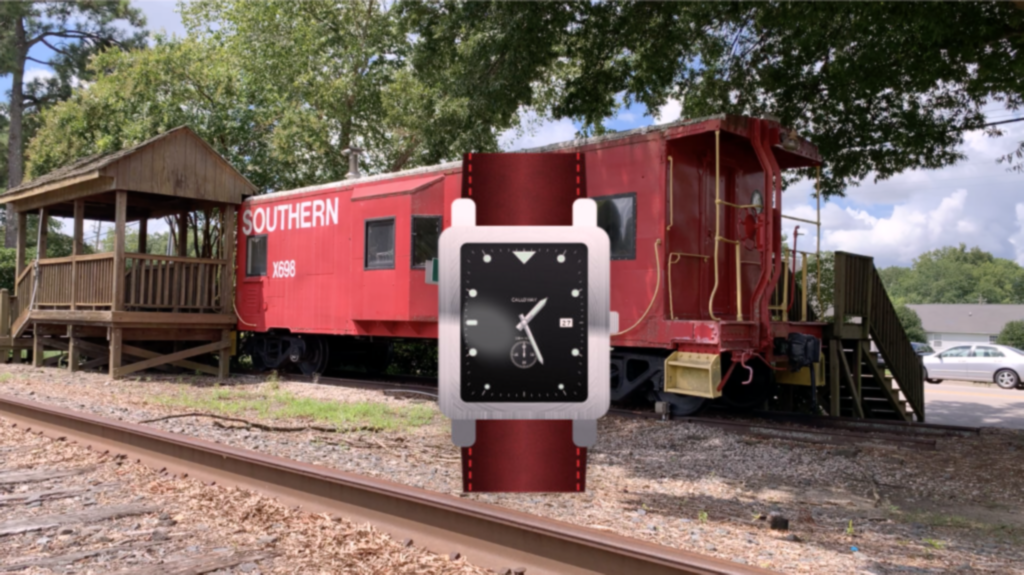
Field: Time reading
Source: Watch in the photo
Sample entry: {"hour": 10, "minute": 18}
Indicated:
{"hour": 1, "minute": 26}
